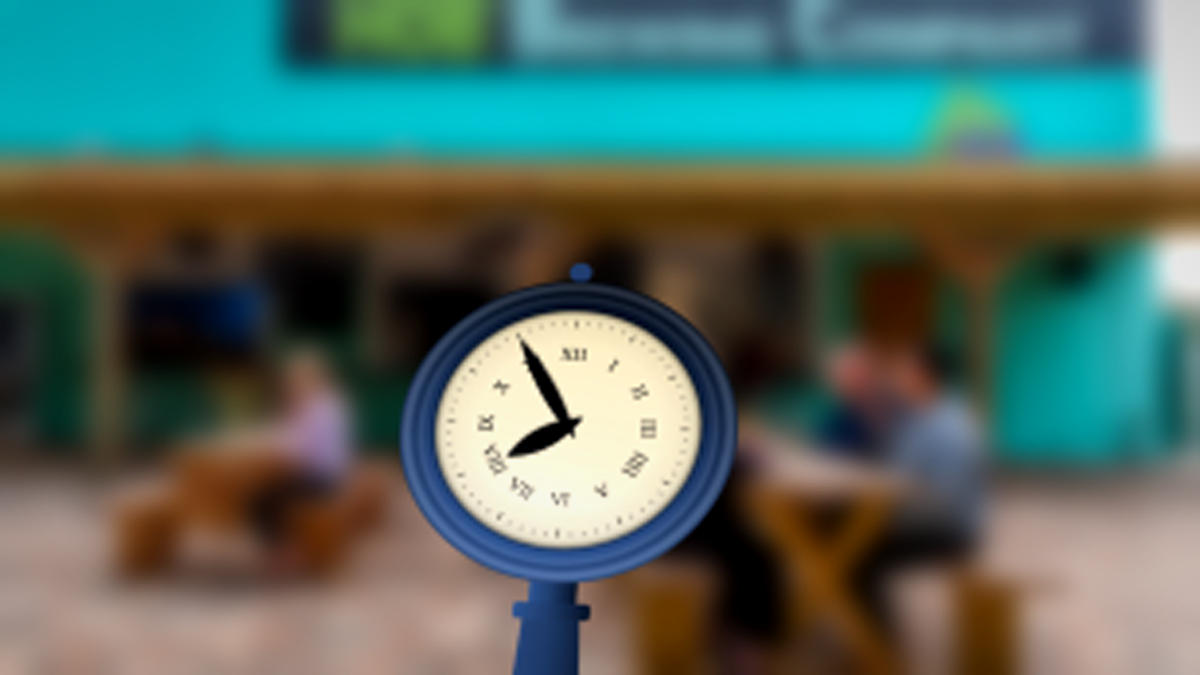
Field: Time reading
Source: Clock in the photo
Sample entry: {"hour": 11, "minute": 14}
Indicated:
{"hour": 7, "minute": 55}
